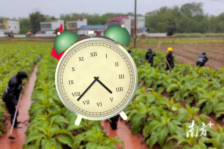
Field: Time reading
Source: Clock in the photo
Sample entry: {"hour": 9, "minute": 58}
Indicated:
{"hour": 4, "minute": 38}
